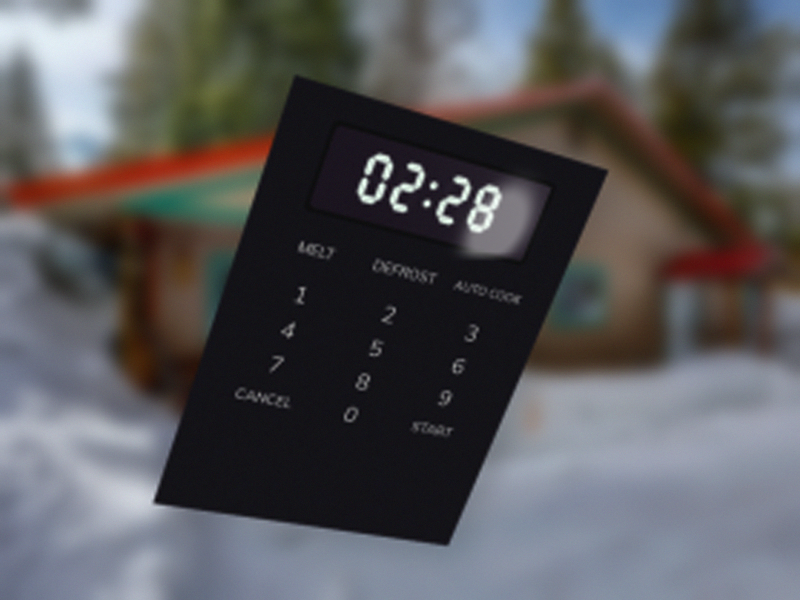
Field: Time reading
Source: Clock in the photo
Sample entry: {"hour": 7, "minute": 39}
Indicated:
{"hour": 2, "minute": 28}
